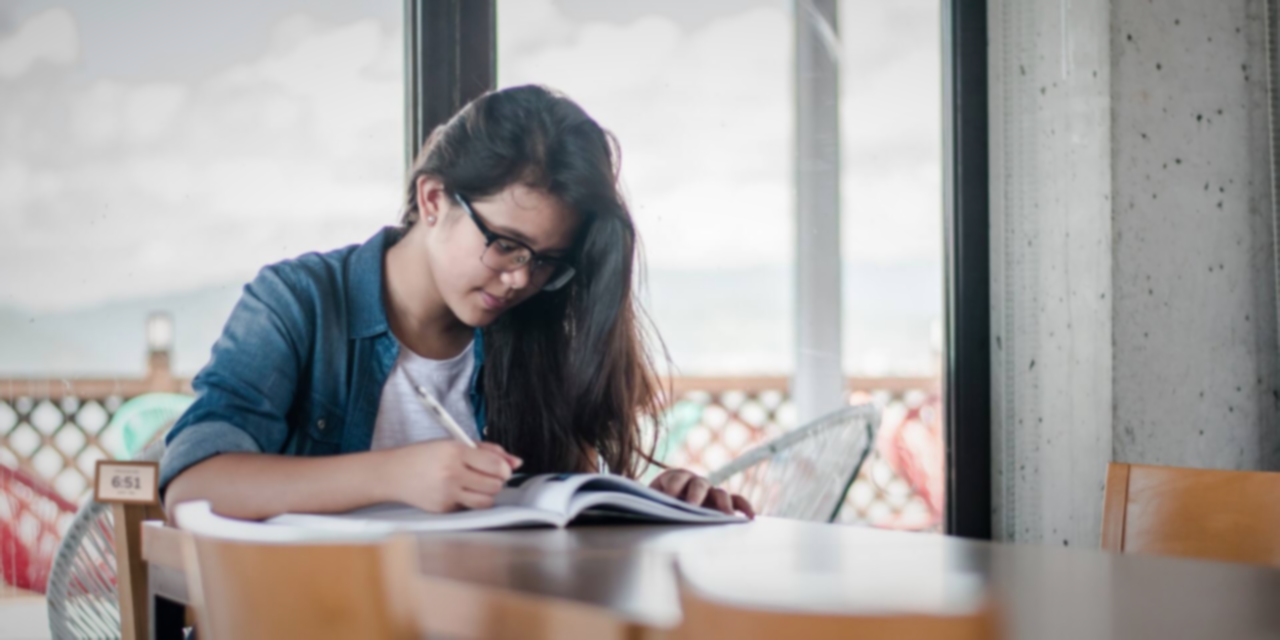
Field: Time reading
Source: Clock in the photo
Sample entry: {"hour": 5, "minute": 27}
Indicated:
{"hour": 6, "minute": 51}
